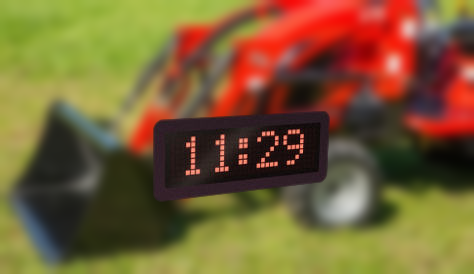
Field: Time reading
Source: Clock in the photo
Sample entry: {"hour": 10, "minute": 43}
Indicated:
{"hour": 11, "minute": 29}
